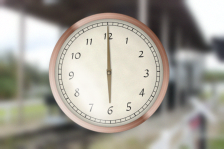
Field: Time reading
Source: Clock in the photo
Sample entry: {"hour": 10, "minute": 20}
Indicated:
{"hour": 6, "minute": 0}
